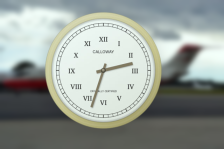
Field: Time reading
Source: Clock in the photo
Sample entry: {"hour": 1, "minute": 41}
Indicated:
{"hour": 2, "minute": 33}
